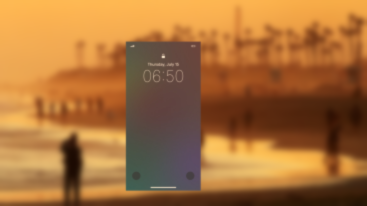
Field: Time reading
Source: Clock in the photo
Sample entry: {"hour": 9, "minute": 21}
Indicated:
{"hour": 6, "minute": 50}
